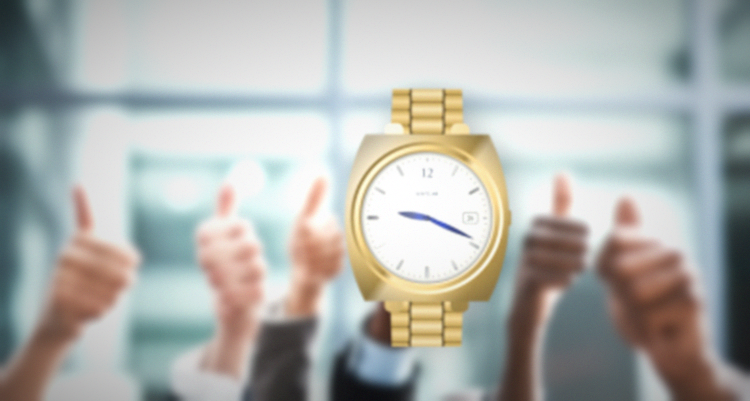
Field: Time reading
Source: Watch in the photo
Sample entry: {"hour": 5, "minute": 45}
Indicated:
{"hour": 9, "minute": 19}
